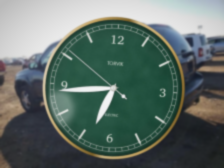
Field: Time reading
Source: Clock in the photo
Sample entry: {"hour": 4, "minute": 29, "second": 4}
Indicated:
{"hour": 6, "minute": 43, "second": 51}
